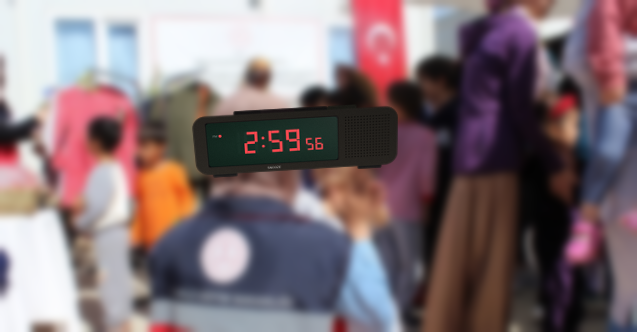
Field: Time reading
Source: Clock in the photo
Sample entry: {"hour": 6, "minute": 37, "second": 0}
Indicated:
{"hour": 2, "minute": 59, "second": 56}
